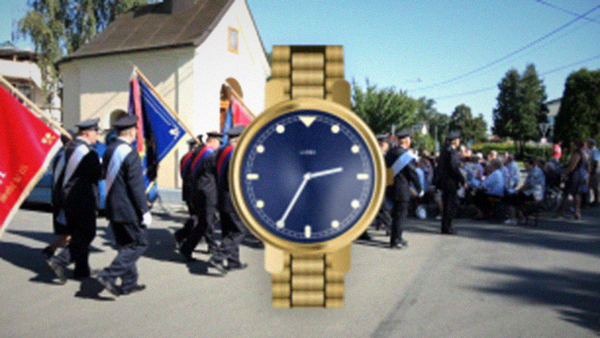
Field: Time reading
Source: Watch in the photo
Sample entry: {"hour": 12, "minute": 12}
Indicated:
{"hour": 2, "minute": 35}
